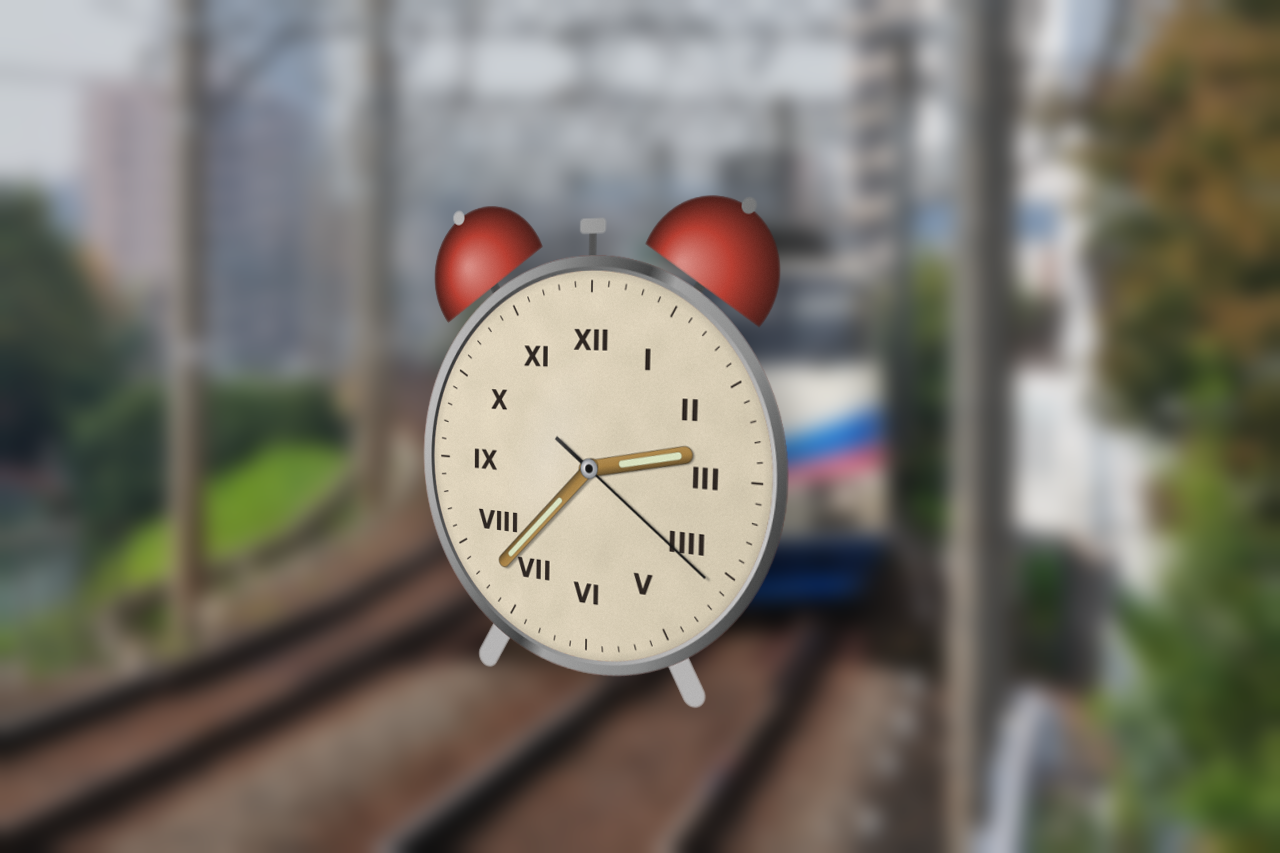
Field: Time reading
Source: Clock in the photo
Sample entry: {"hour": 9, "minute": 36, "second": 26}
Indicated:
{"hour": 2, "minute": 37, "second": 21}
